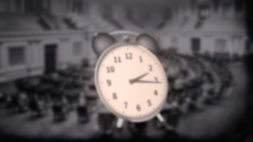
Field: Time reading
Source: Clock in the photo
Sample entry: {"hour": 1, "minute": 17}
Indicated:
{"hour": 2, "minute": 16}
